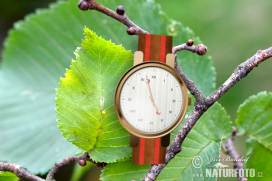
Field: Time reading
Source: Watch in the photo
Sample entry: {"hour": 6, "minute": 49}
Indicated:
{"hour": 4, "minute": 57}
